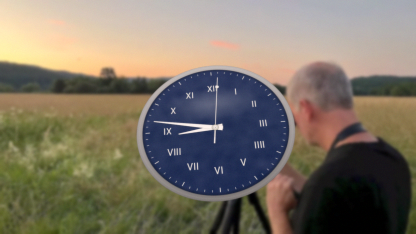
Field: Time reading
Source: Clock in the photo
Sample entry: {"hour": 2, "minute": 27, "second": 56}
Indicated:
{"hour": 8, "minute": 47, "second": 1}
